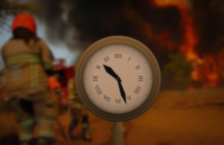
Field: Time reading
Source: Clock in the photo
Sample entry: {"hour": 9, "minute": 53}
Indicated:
{"hour": 10, "minute": 27}
